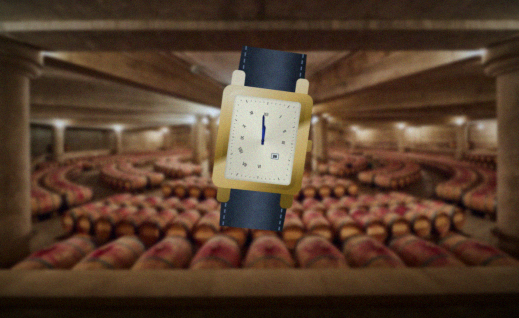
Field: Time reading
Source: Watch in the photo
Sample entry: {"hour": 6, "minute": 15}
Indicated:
{"hour": 11, "minute": 59}
